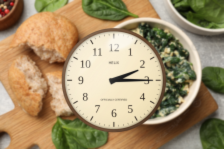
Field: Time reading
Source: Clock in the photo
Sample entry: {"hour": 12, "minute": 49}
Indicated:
{"hour": 2, "minute": 15}
